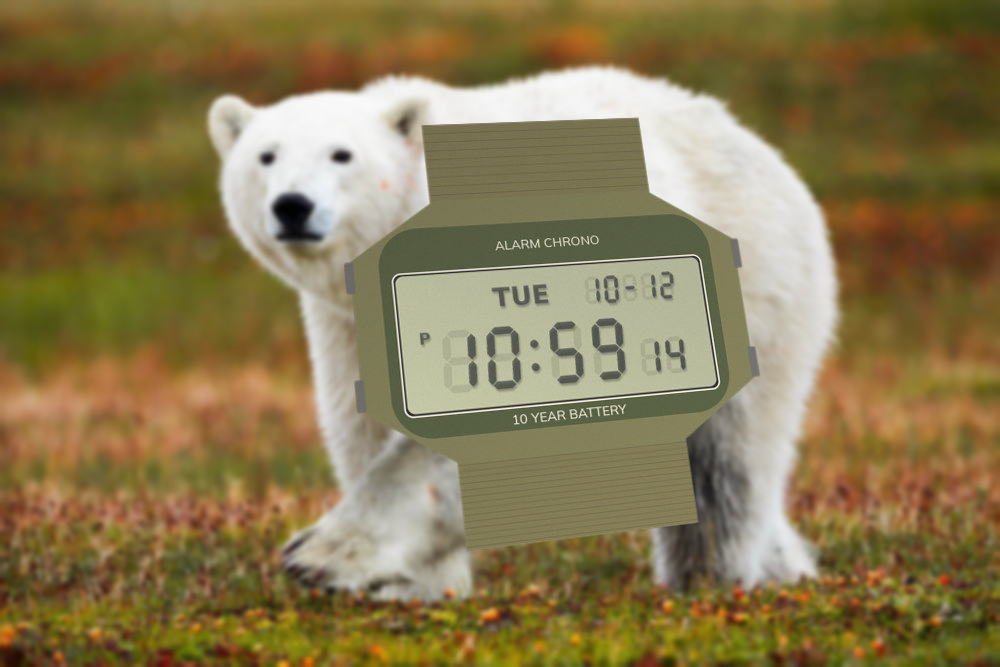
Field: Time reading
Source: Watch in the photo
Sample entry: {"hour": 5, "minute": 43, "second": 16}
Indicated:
{"hour": 10, "minute": 59, "second": 14}
